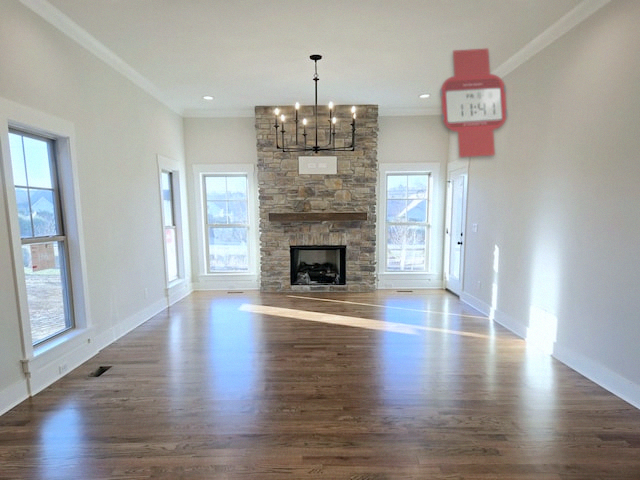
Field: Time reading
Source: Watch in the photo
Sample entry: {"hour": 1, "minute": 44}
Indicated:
{"hour": 11, "minute": 41}
